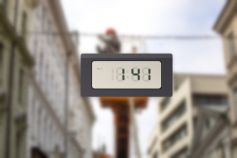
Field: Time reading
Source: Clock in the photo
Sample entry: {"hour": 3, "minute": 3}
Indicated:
{"hour": 1, "minute": 41}
